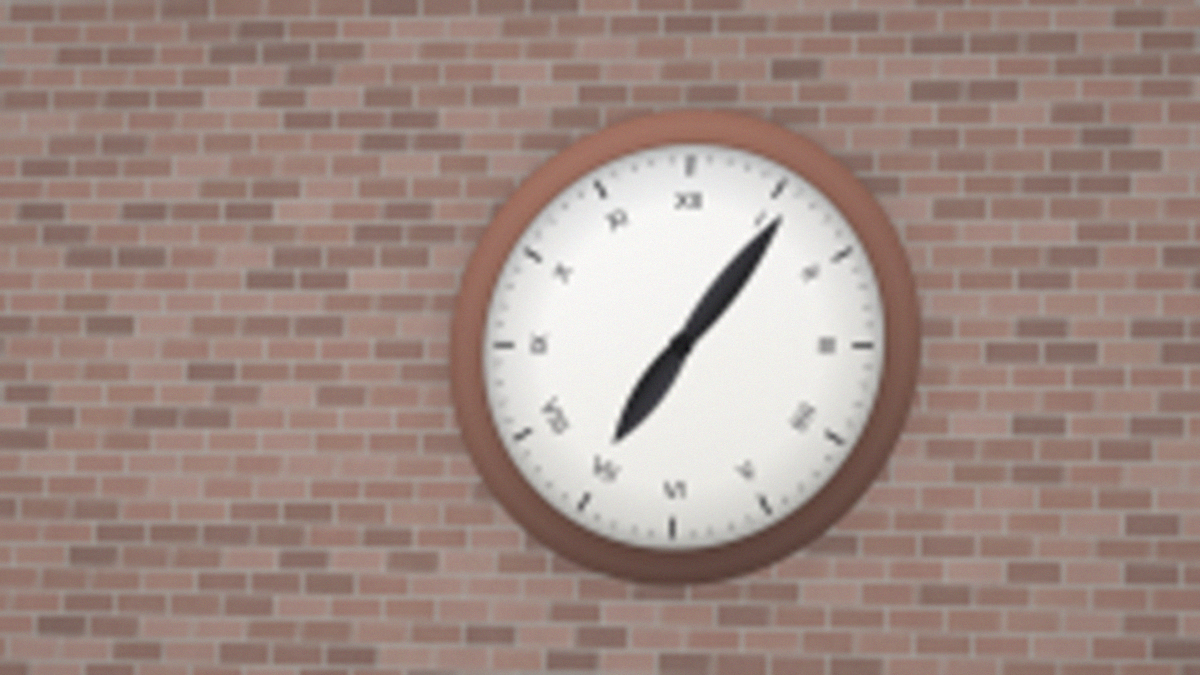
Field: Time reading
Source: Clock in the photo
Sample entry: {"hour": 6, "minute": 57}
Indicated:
{"hour": 7, "minute": 6}
